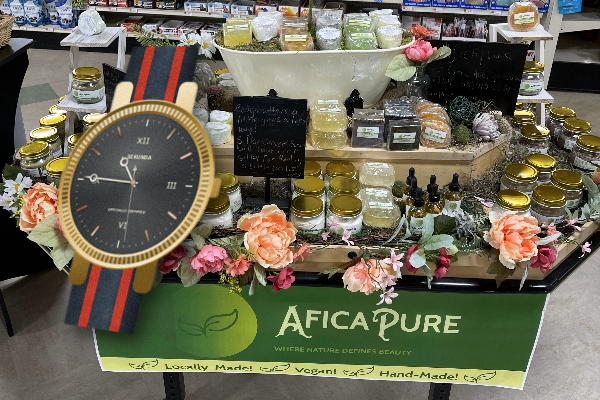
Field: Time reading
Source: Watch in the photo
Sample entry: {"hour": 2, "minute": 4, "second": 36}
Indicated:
{"hour": 10, "minute": 45, "second": 29}
